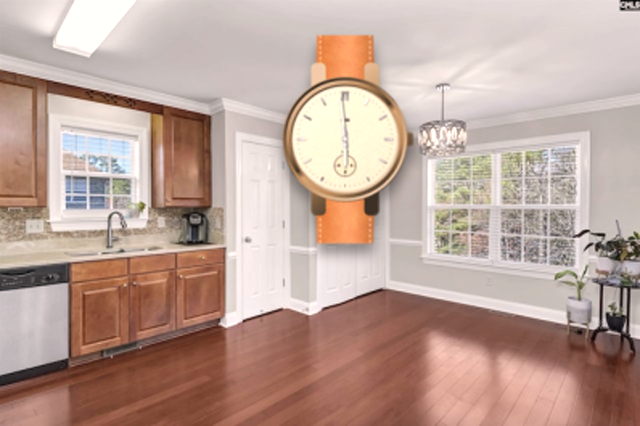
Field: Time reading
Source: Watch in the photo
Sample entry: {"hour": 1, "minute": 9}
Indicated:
{"hour": 5, "minute": 59}
